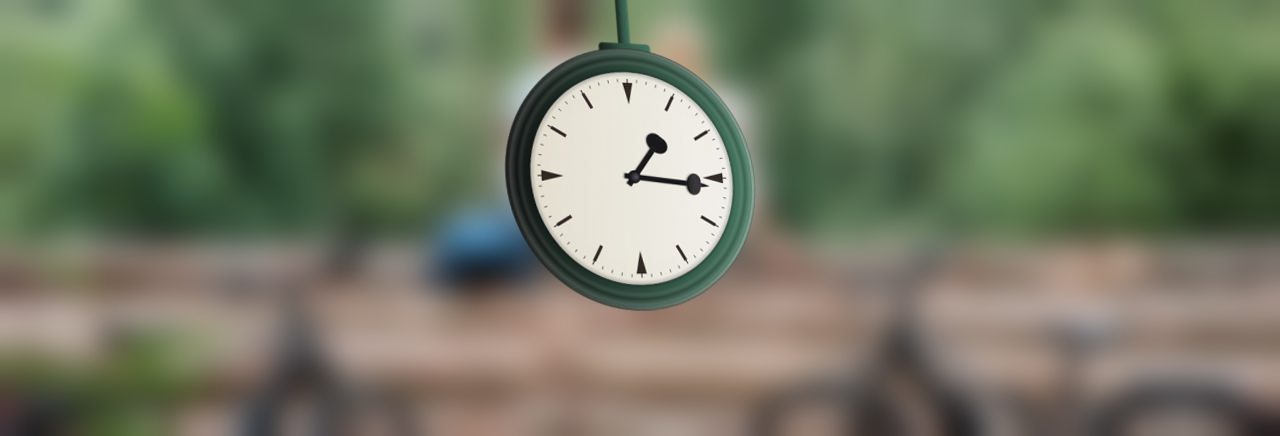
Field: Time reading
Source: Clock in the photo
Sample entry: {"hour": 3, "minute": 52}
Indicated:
{"hour": 1, "minute": 16}
